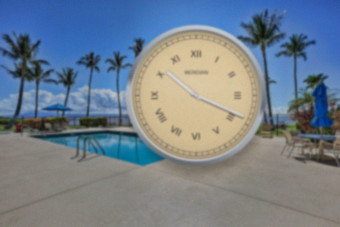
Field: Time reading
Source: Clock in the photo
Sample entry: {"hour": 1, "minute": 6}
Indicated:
{"hour": 10, "minute": 19}
